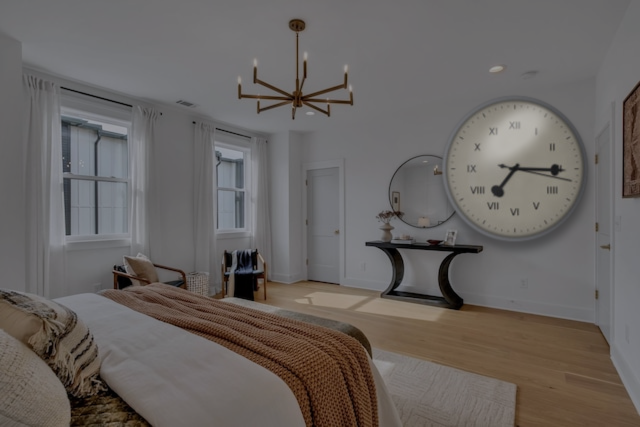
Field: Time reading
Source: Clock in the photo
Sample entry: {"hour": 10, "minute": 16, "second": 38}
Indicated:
{"hour": 7, "minute": 15, "second": 17}
